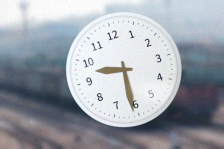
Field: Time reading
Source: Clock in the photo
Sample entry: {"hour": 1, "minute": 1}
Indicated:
{"hour": 9, "minute": 31}
